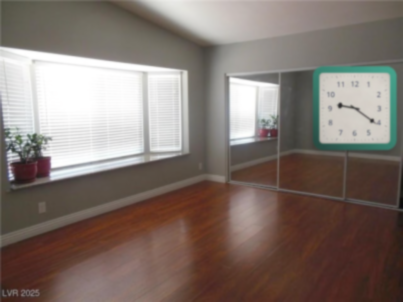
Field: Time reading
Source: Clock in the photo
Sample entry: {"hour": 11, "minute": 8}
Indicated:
{"hour": 9, "minute": 21}
